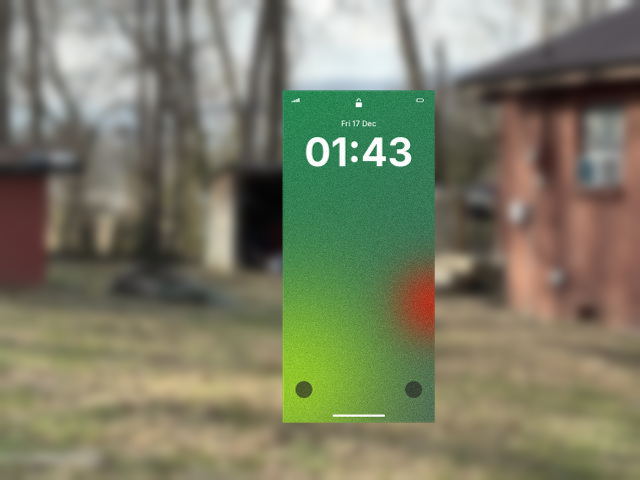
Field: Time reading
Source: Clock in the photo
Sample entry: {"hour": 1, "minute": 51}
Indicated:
{"hour": 1, "minute": 43}
